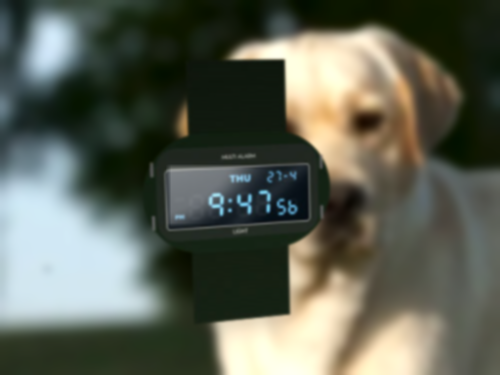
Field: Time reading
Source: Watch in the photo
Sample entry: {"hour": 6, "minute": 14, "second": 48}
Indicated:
{"hour": 9, "minute": 47, "second": 56}
